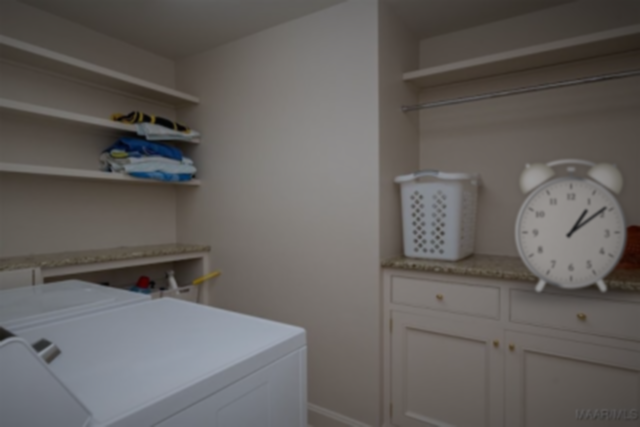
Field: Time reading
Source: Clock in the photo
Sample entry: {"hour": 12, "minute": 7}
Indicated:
{"hour": 1, "minute": 9}
